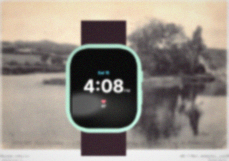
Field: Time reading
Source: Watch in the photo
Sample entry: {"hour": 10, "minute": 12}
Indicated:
{"hour": 4, "minute": 8}
